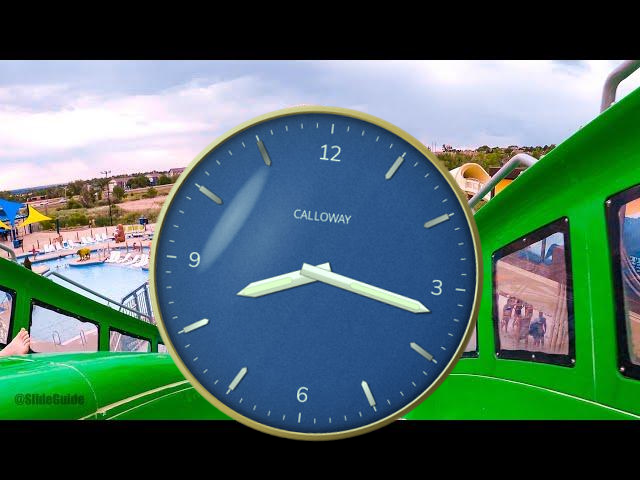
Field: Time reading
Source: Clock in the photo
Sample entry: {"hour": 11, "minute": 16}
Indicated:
{"hour": 8, "minute": 17}
